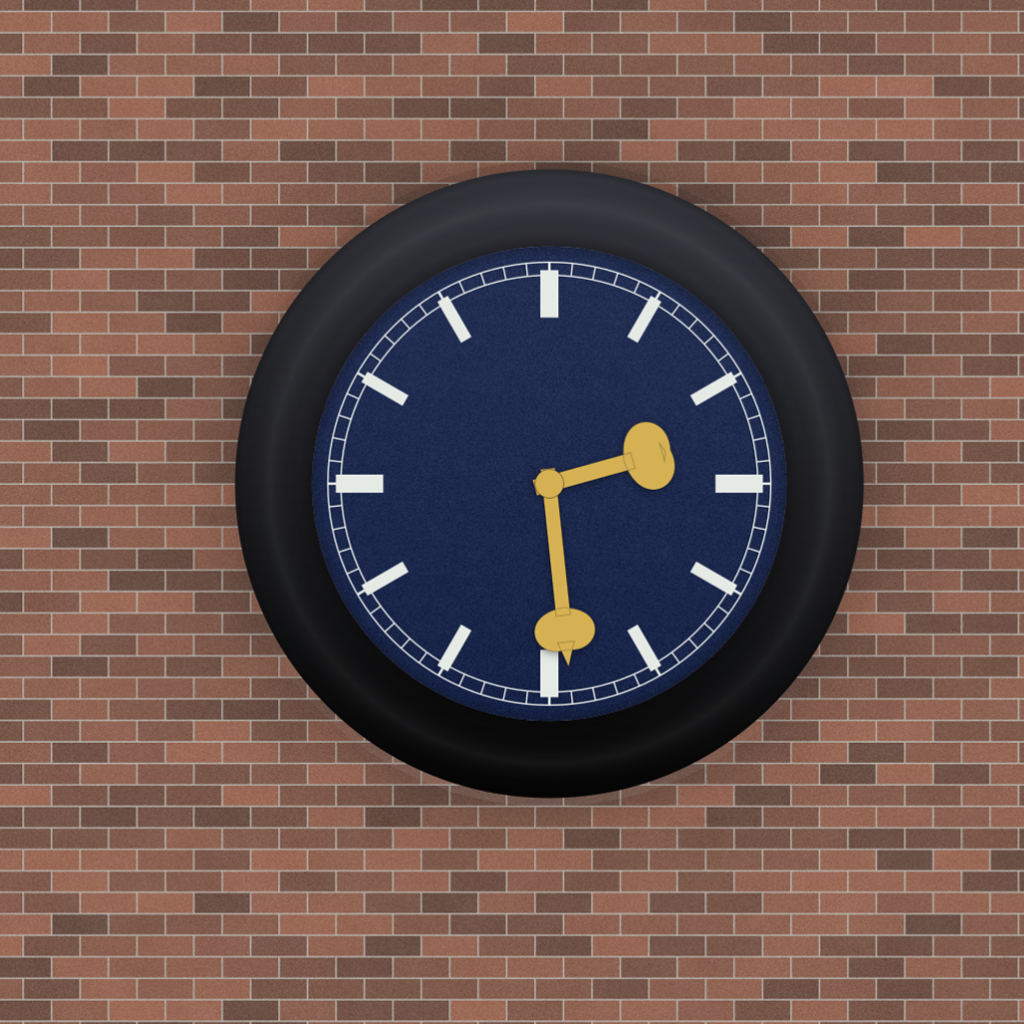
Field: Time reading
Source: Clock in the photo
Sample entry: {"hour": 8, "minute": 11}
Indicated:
{"hour": 2, "minute": 29}
